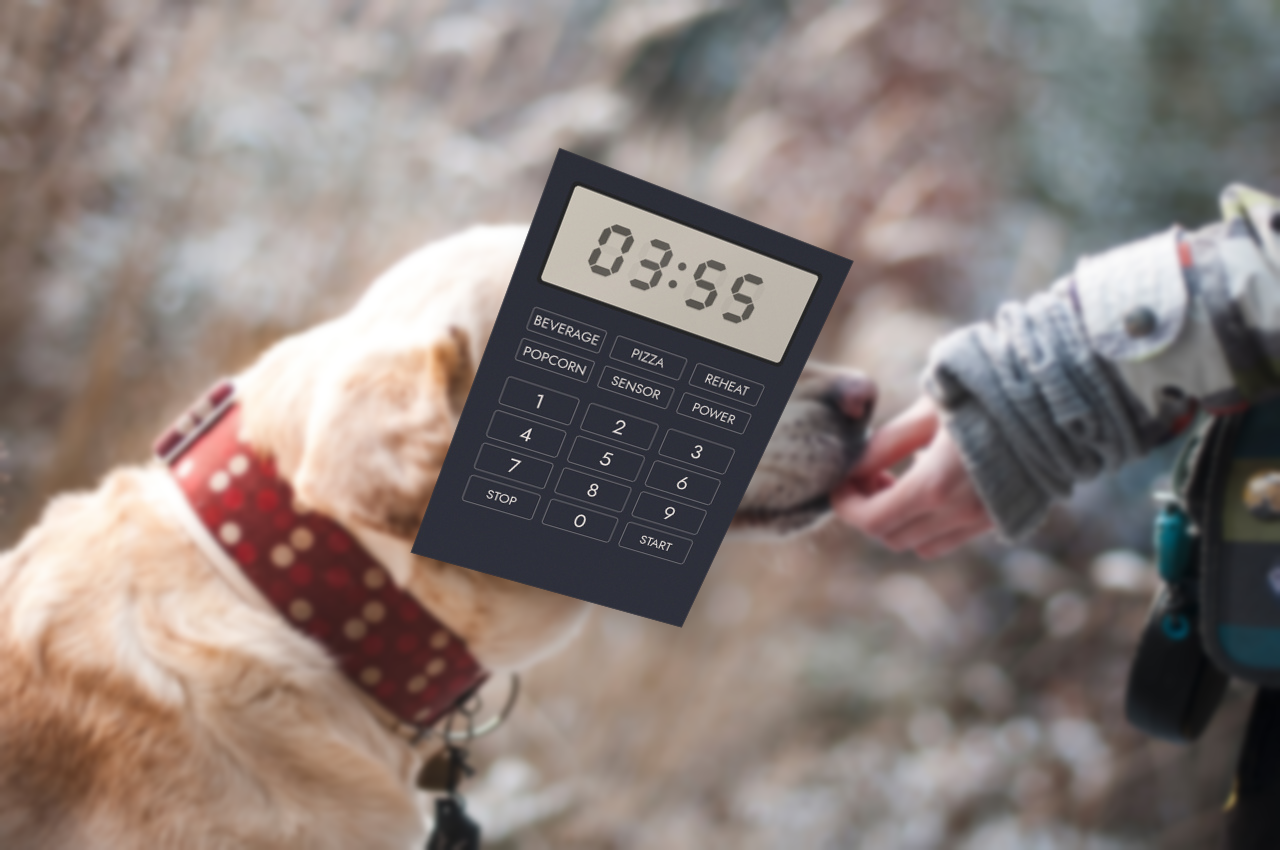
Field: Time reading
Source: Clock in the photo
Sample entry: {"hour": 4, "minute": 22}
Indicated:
{"hour": 3, "minute": 55}
